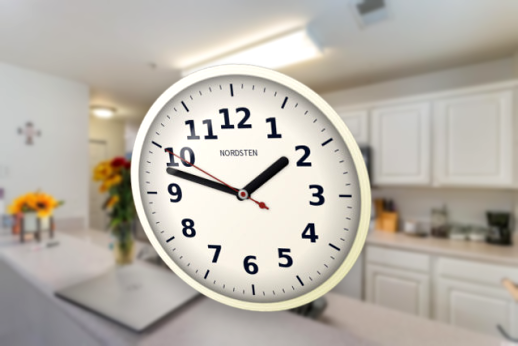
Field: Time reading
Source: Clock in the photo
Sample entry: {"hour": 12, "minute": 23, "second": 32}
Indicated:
{"hour": 1, "minute": 47, "second": 50}
